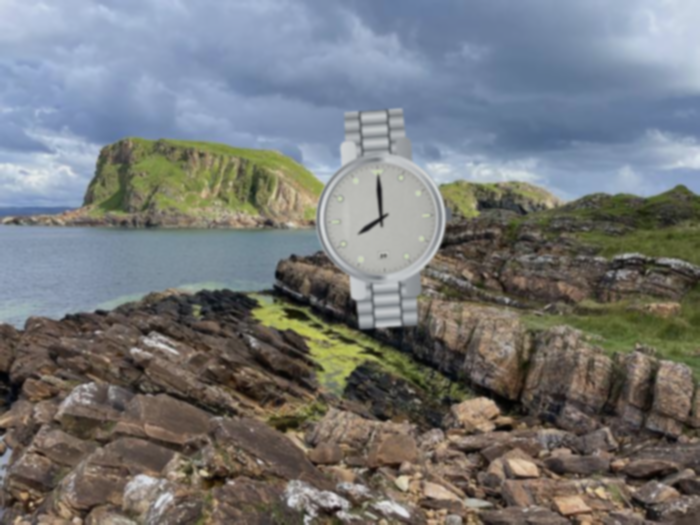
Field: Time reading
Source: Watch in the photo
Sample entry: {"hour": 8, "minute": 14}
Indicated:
{"hour": 8, "minute": 0}
